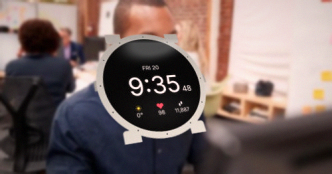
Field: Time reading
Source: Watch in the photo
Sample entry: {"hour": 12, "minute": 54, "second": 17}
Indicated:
{"hour": 9, "minute": 35, "second": 48}
